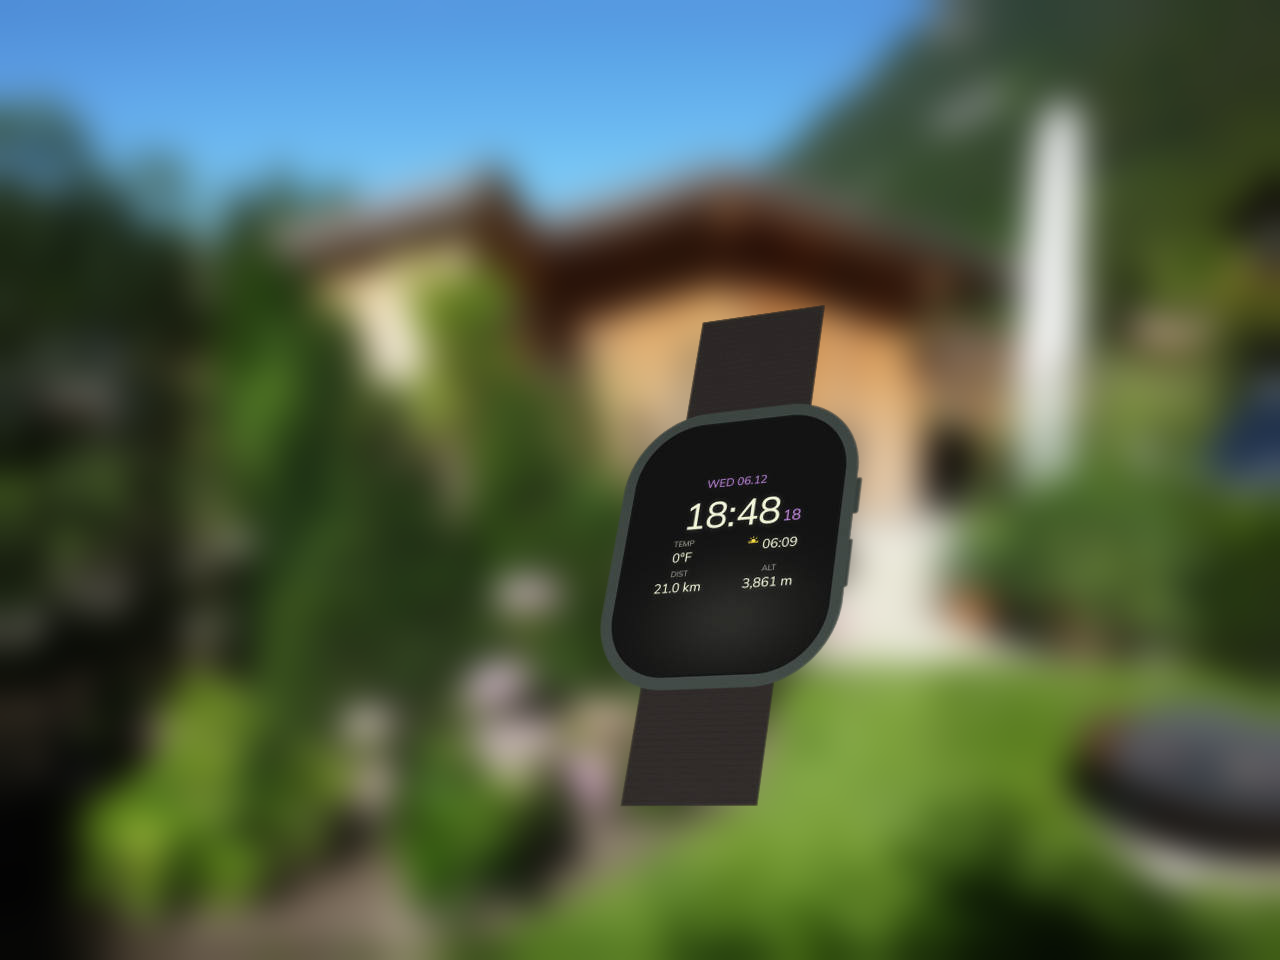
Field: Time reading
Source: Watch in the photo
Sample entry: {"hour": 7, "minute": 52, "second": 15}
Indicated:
{"hour": 18, "minute": 48, "second": 18}
